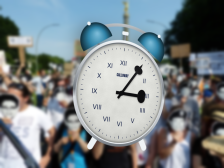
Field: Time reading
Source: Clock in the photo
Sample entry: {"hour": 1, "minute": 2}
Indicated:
{"hour": 3, "minute": 6}
